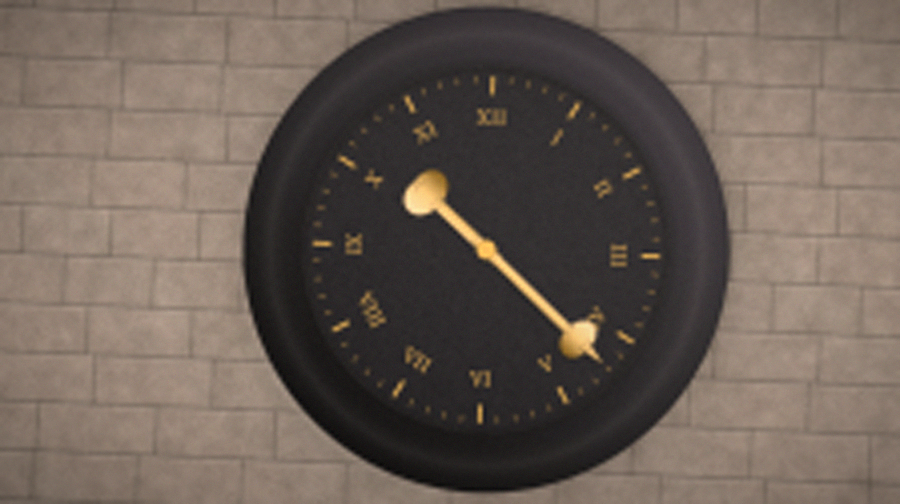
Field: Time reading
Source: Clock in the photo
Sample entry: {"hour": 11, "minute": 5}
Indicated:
{"hour": 10, "minute": 22}
